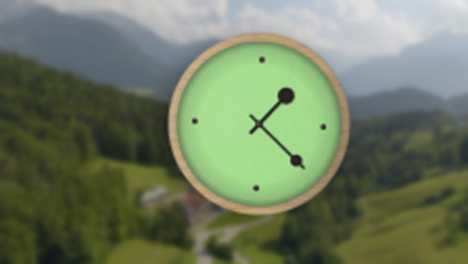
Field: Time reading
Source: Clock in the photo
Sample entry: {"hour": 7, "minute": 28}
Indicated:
{"hour": 1, "minute": 22}
